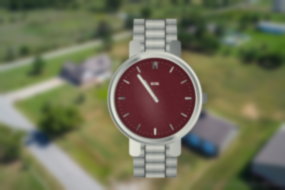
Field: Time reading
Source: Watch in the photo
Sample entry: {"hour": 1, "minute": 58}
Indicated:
{"hour": 10, "minute": 54}
